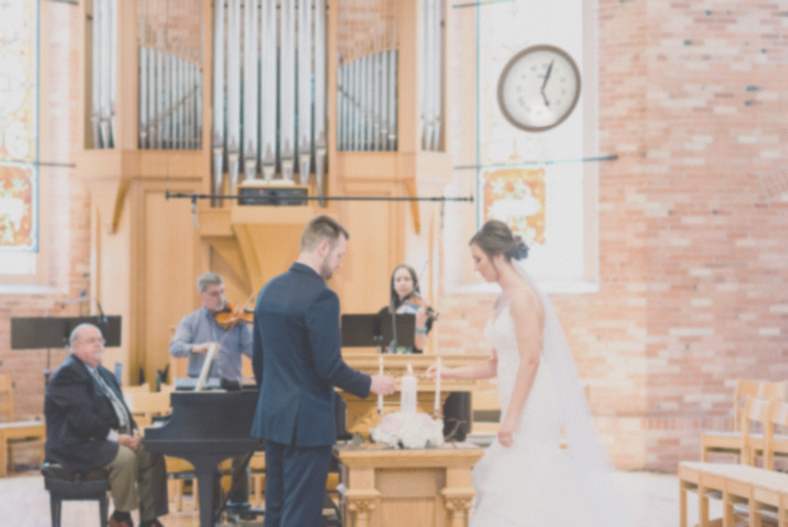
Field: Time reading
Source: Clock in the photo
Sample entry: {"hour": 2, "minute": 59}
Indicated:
{"hour": 5, "minute": 2}
